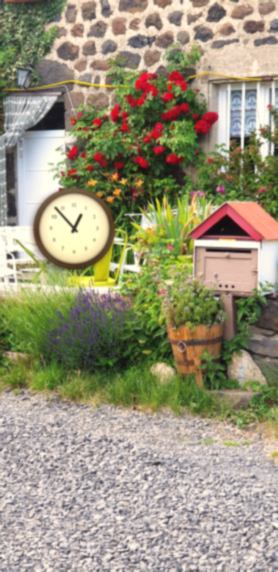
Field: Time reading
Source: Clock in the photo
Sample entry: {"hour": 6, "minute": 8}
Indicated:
{"hour": 12, "minute": 53}
